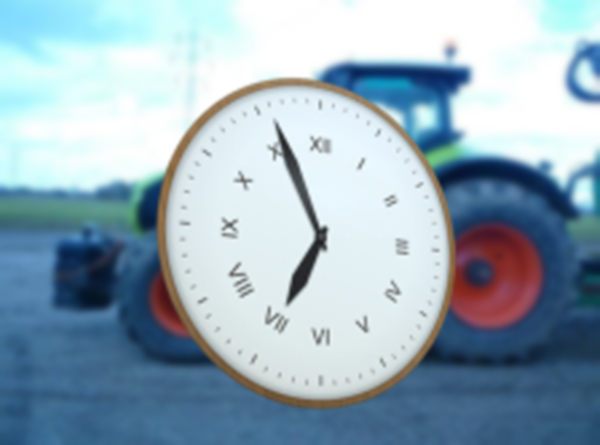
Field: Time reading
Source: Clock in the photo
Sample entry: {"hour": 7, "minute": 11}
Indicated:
{"hour": 6, "minute": 56}
